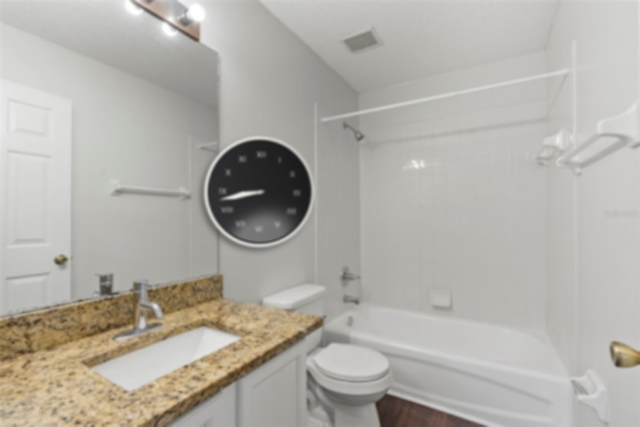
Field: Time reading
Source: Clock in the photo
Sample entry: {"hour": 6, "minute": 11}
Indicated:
{"hour": 8, "minute": 43}
